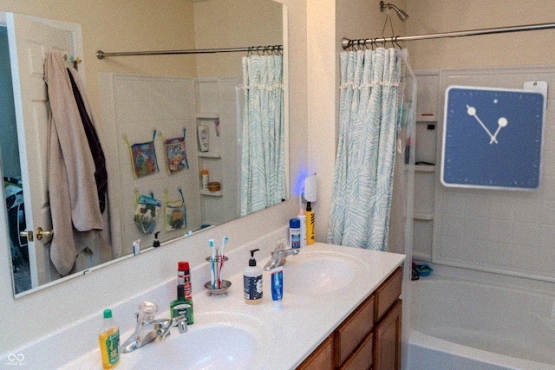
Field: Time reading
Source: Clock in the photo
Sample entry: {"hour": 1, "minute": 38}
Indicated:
{"hour": 12, "minute": 53}
